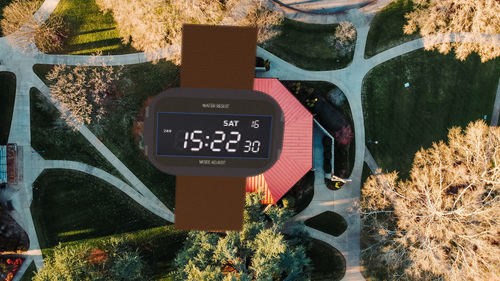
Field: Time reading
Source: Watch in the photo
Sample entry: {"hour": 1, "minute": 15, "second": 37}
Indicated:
{"hour": 15, "minute": 22, "second": 30}
